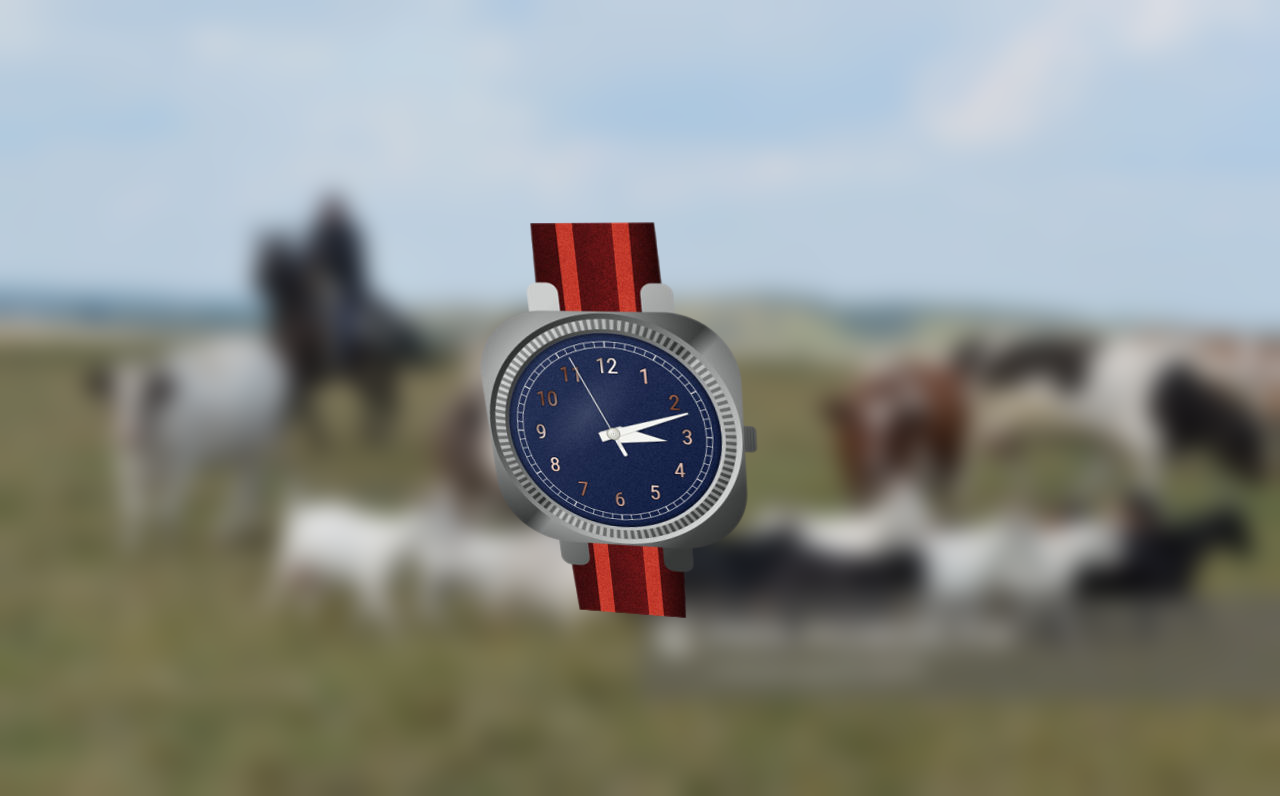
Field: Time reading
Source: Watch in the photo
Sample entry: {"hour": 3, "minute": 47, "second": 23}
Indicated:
{"hour": 3, "minute": 11, "second": 56}
